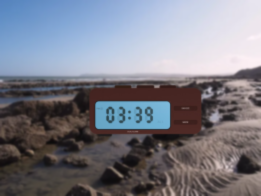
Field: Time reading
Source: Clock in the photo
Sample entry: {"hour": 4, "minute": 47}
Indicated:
{"hour": 3, "minute": 39}
